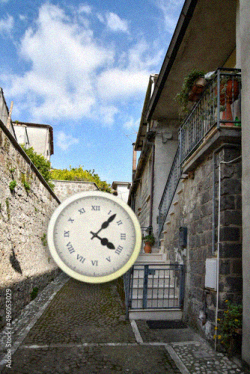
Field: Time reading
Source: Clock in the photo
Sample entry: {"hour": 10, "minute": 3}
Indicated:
{"hour": 4, "minute": 7}
